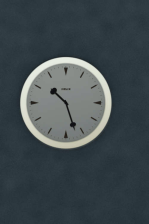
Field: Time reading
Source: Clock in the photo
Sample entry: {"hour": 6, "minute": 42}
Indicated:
{"hour": 10, "minute": 27}
